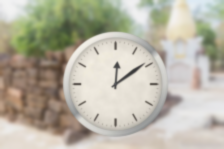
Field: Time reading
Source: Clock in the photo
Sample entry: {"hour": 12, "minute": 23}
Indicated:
{"hour": 12, "minute": 9}
